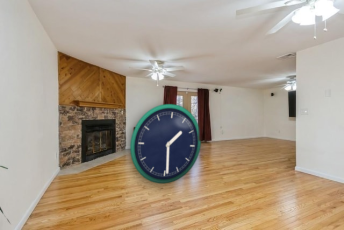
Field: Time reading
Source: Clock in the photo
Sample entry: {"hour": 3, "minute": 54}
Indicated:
{"hour": 1, "minute": 29}
